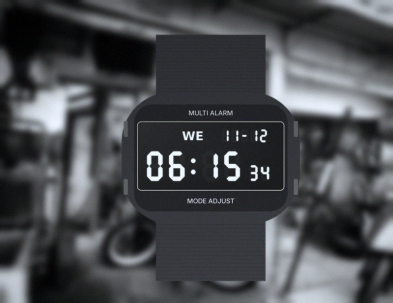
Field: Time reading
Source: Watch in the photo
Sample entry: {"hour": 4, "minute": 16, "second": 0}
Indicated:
{"hour": 6, "minute": 15, "second": 34}
